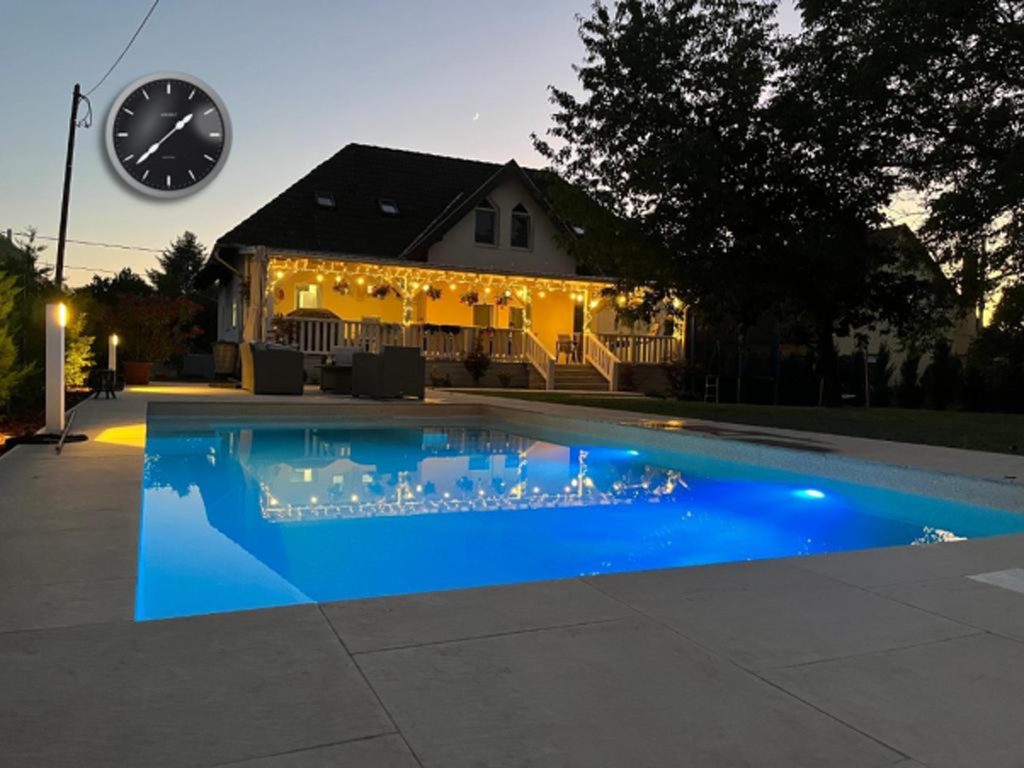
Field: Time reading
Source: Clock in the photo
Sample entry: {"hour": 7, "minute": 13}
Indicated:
{"hour": 1, "minute": 38}
